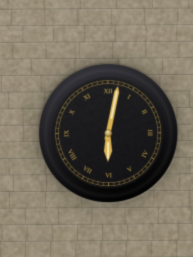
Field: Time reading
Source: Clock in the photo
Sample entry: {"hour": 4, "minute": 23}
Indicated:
{"hour": 6, "minute": 2}
